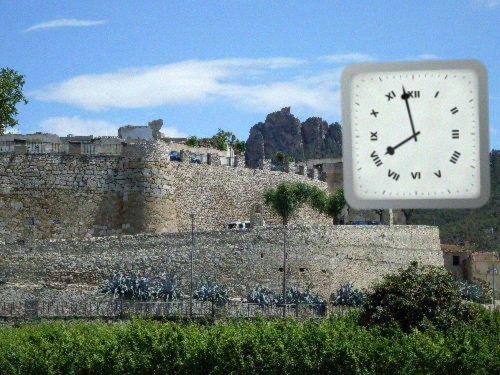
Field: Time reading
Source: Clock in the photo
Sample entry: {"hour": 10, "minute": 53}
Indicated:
{"hour": 7, "minute": 58}
